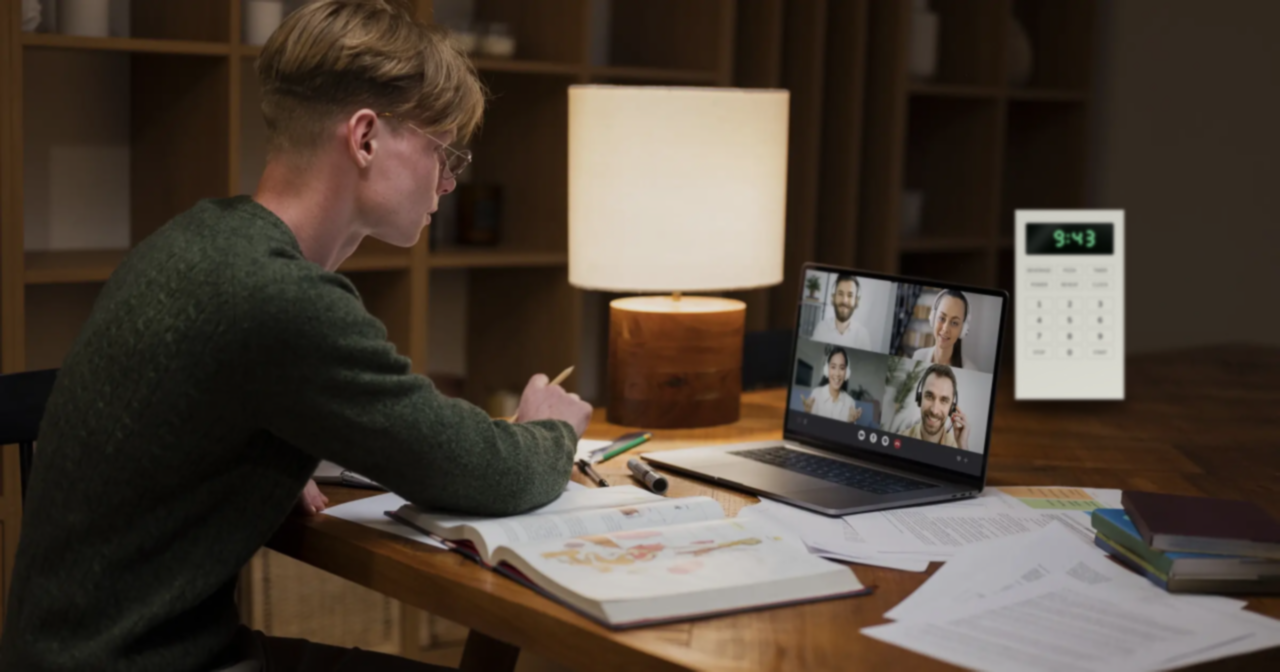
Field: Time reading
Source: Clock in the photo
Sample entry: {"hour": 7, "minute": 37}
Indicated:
{"hour": 9, "minute": 43}
